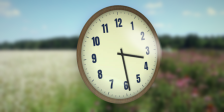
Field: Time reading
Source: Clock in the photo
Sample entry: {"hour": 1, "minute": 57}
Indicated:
{"hour": 3, "minute": 29}
